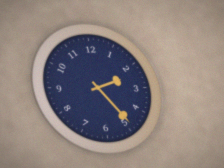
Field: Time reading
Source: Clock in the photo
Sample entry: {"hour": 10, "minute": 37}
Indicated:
{"hour": 2, "minute": 24}
